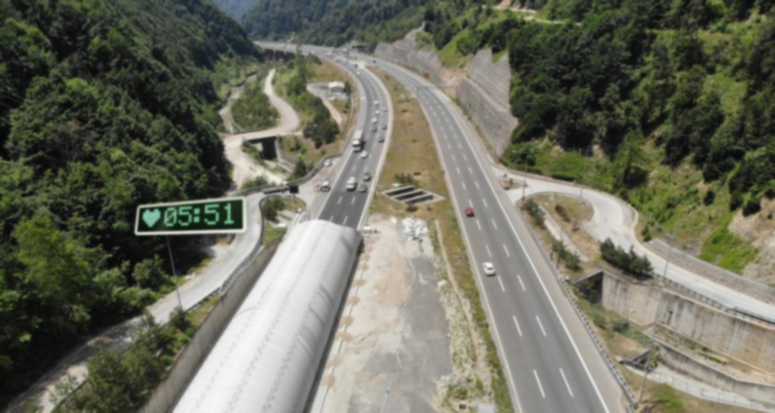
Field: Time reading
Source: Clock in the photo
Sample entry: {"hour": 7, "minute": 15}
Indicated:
{"hour": 5, "minute": 51}
